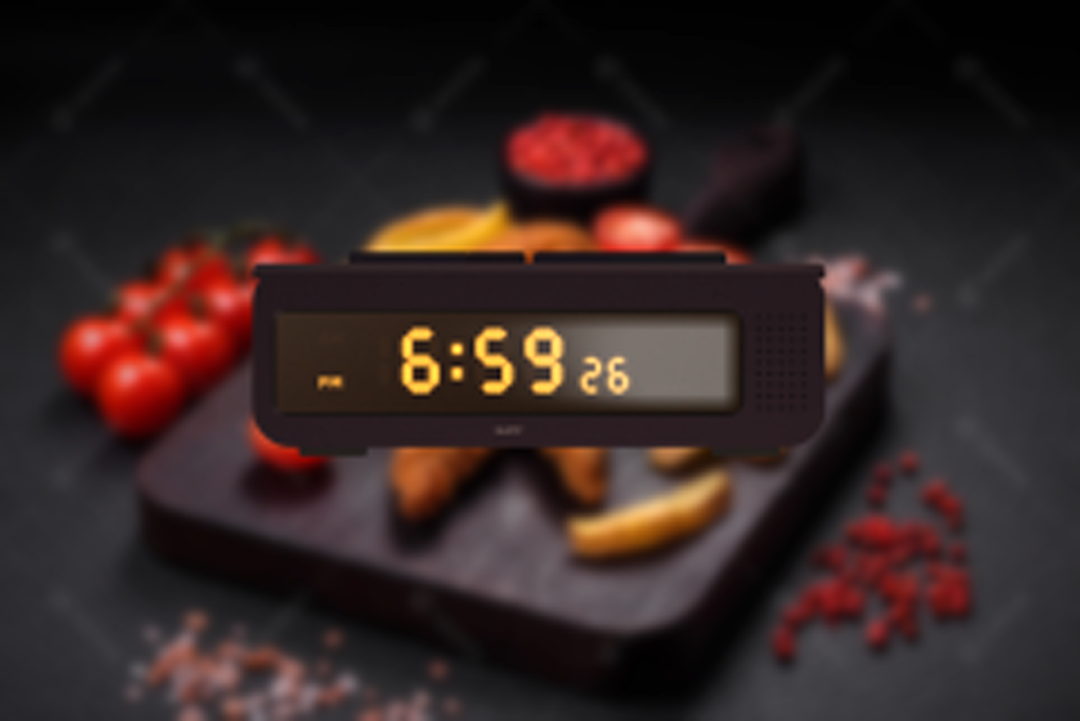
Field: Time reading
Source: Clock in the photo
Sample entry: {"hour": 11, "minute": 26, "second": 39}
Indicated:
{"hour": 6, "minute": 59, "second": 26}
